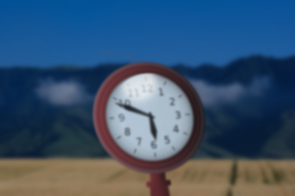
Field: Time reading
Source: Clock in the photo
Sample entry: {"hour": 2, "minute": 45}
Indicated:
{"hour": 5, "minute": 49}
